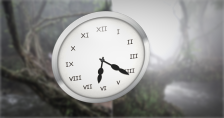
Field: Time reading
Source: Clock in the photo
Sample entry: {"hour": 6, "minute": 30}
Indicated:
{"hour": 6, "minute": 21}
